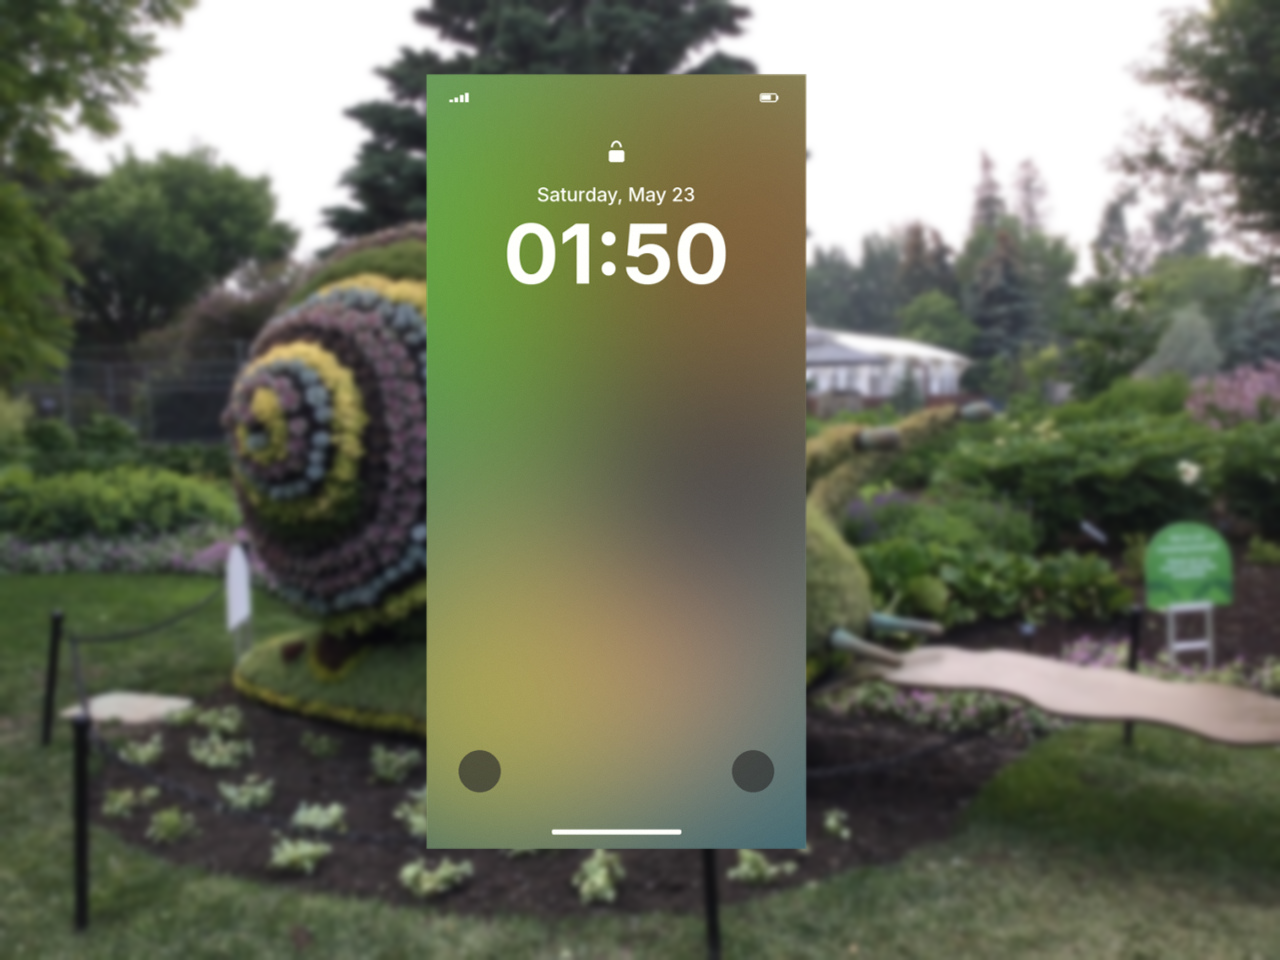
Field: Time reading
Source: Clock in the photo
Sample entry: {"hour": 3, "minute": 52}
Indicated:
{"hour": 1, "minute": 50}
